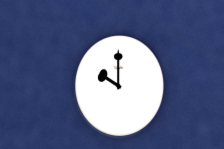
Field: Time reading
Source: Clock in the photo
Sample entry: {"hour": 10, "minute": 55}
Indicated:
{"hour": 10, "minute": 0}
